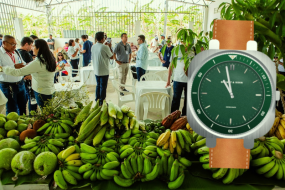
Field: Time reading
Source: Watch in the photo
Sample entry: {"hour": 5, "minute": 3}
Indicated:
{"hour": 10, "minute": 58}
